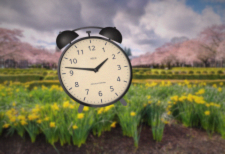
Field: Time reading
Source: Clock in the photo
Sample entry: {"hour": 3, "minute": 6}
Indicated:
{"hour": 1, "minute": 47}
